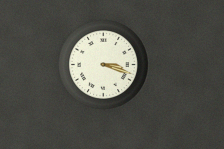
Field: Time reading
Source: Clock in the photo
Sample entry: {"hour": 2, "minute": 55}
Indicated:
{"hour": 3, "minute": 18}
